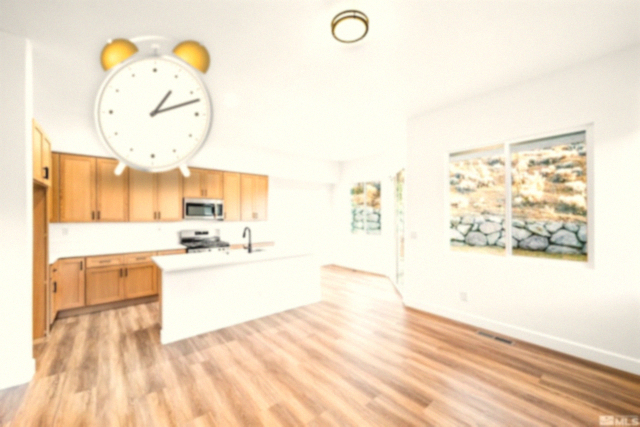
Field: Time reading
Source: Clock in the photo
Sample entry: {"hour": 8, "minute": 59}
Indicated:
{"hour": 1, "minute": 12}
